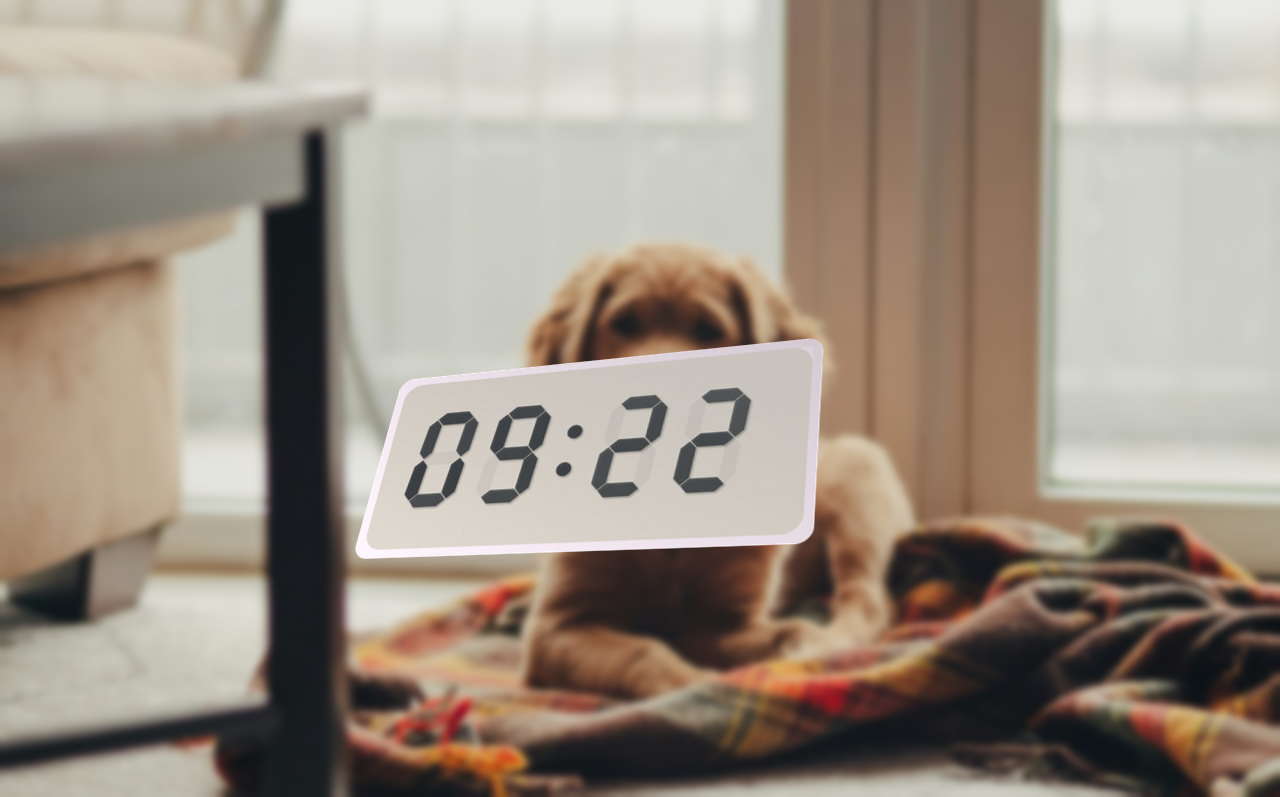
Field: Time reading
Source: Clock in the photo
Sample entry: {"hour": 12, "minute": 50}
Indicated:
{"hour": 9, "minute": 22}
